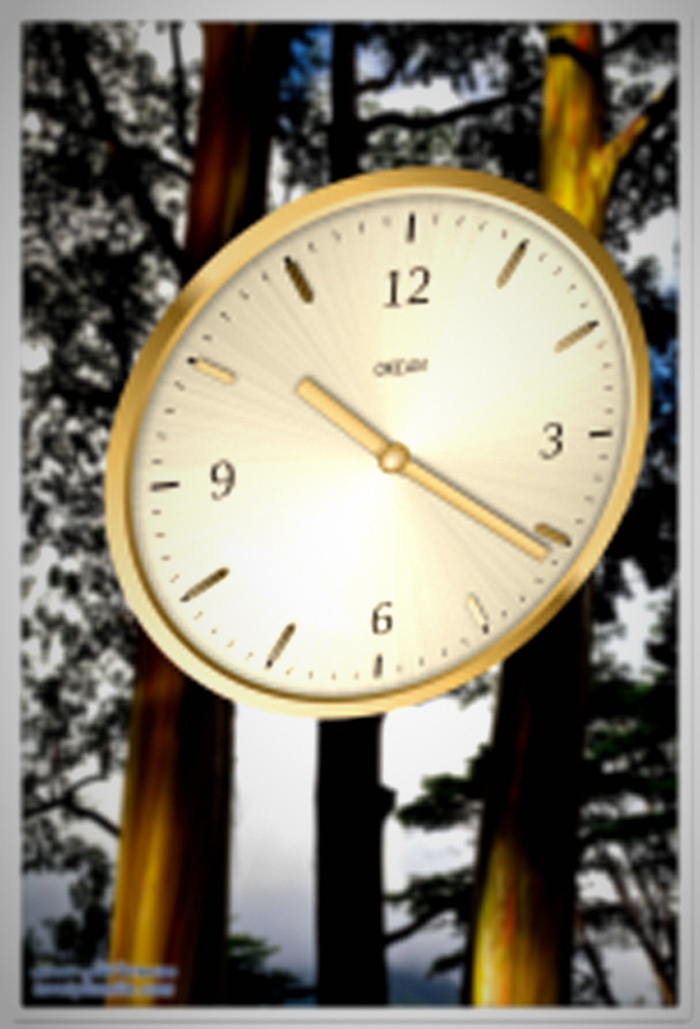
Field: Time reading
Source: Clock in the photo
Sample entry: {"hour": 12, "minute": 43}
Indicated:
{"hour": 10, "minute": 21}
